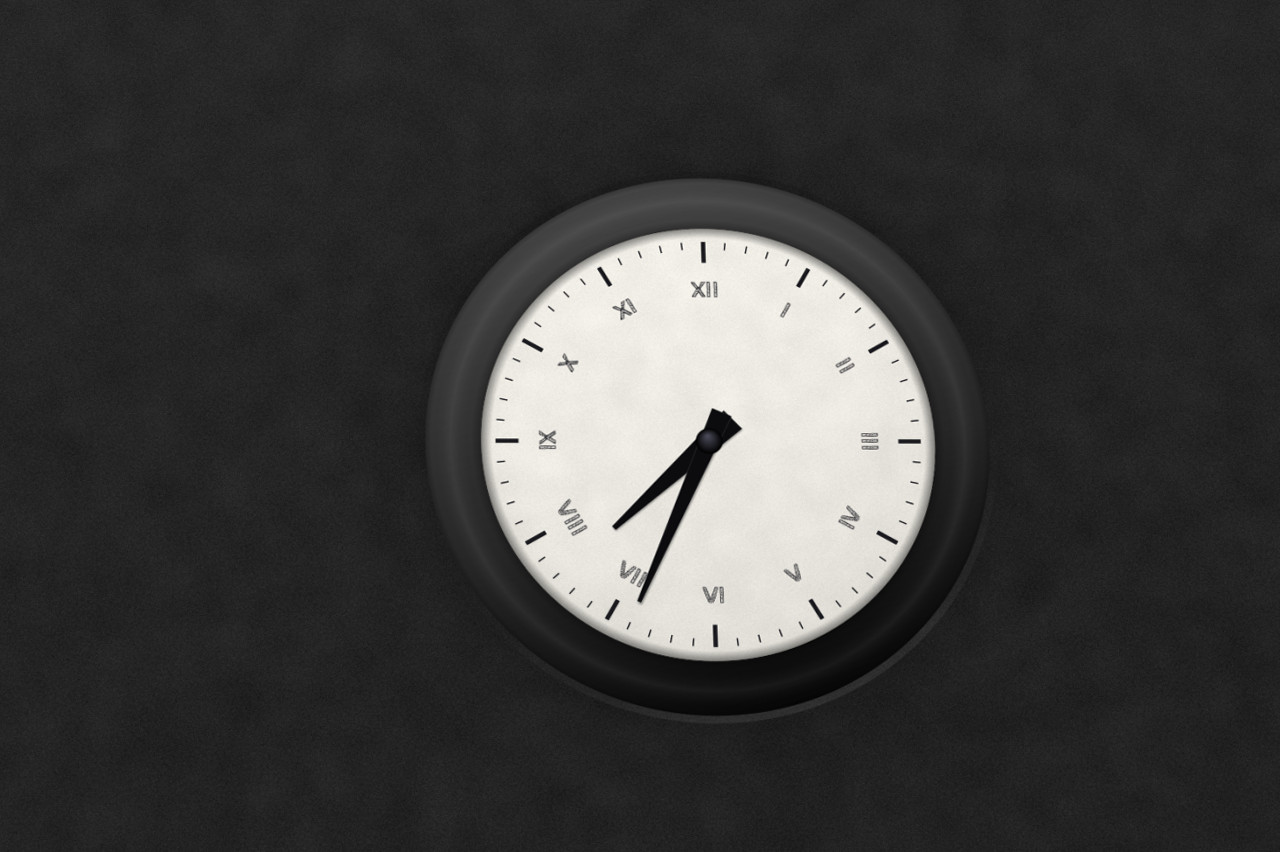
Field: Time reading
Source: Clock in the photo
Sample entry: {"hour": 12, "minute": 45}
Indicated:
{"hour": 7, "minute": 34}
